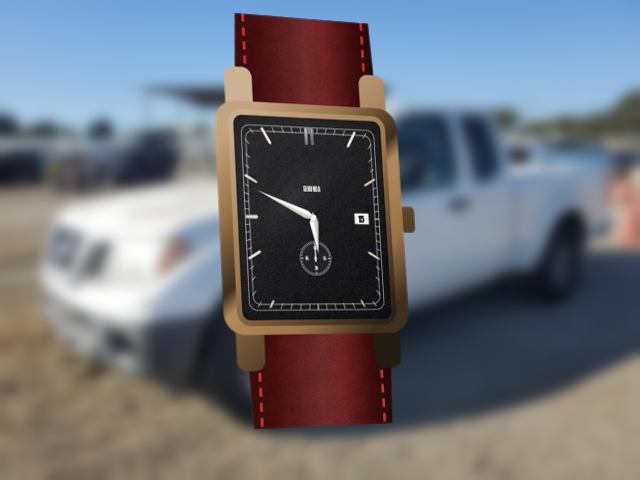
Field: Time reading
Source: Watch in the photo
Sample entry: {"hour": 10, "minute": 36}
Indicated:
{"hour": 5, "minute": 49}
